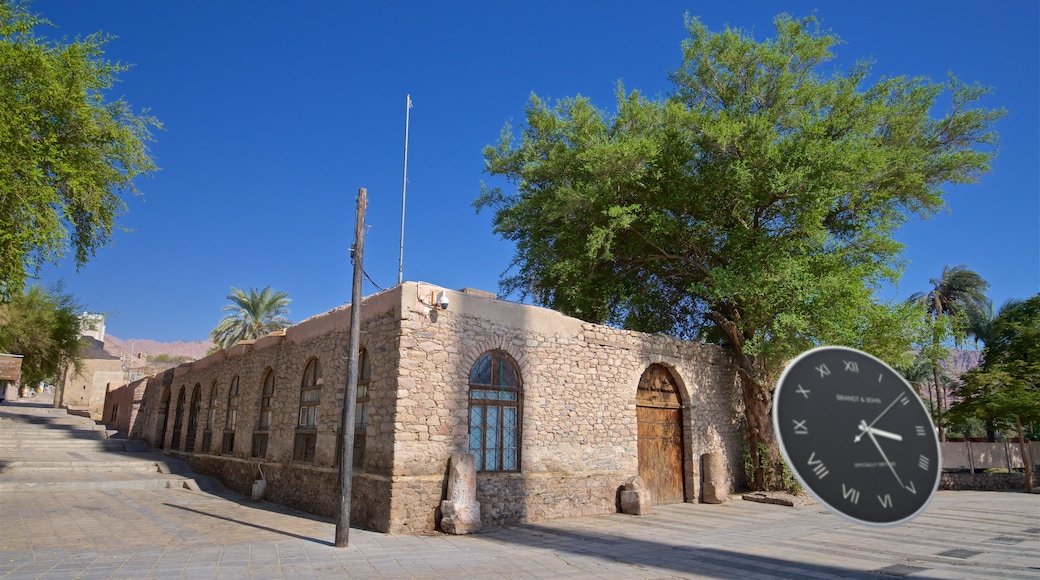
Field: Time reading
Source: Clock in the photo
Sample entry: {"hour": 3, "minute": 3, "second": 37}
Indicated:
{"hour": 3, "minute": 26, "second": 9}
